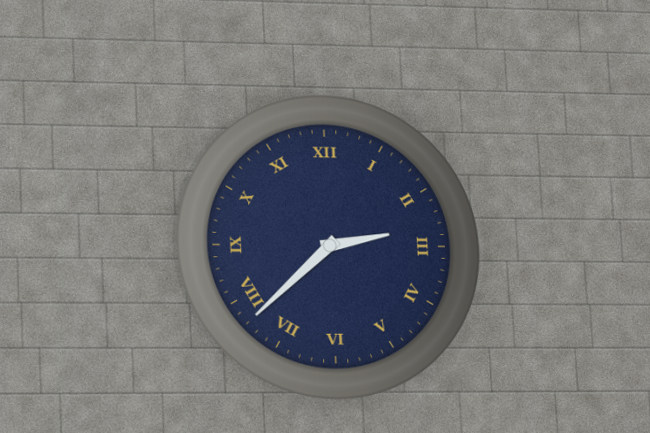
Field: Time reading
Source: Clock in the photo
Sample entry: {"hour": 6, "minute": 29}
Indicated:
{"hour": 2, "minute": 38}
